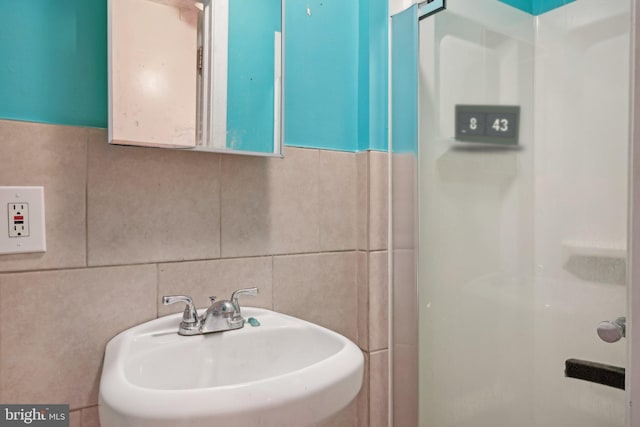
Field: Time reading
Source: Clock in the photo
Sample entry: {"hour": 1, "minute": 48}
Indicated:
{"hour": 8, "minute": 43}
